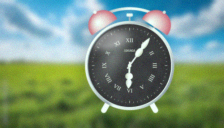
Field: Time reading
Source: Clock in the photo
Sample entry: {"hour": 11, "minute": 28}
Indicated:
{"hour": 6, "minute": 6}
